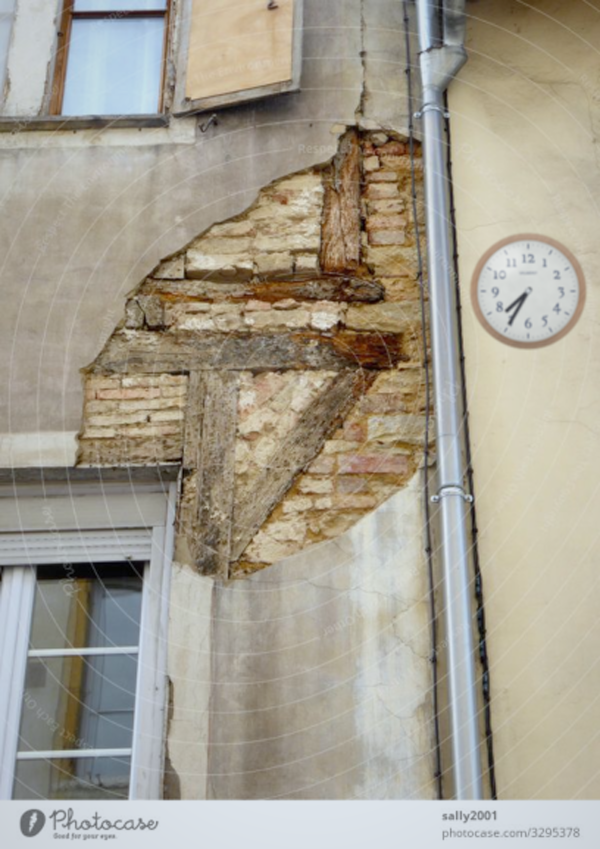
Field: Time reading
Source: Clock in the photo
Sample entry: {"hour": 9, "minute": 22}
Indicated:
{"hour": 7, "minute": 35}
